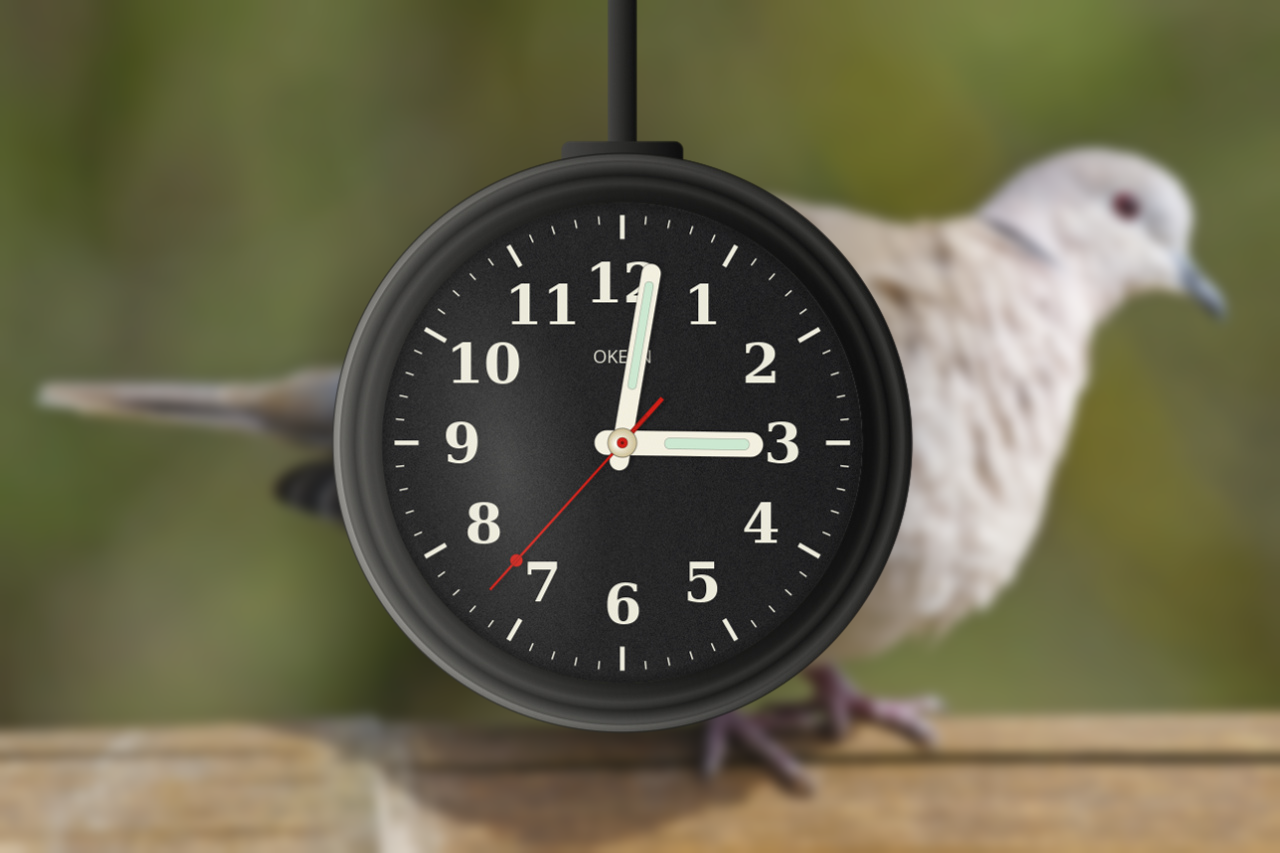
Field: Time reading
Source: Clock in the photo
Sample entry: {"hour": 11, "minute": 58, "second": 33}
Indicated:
{"hour": 3, "minute": 1, "second": 37}
